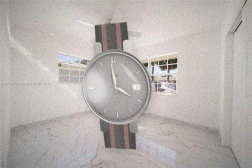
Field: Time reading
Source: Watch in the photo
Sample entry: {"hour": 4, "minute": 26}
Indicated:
{"hour": 3, "minute": 59}
